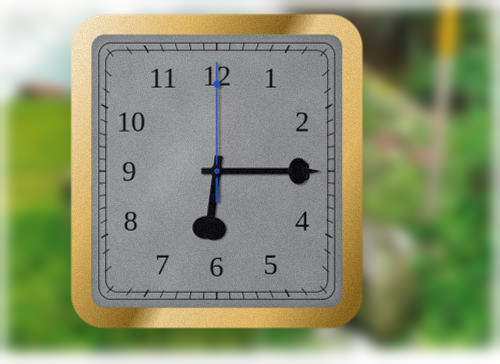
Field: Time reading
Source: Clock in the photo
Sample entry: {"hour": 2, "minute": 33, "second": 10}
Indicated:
{"hour": 6, "minute": 15, "second": 0}
